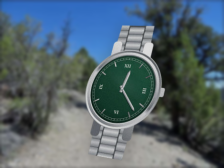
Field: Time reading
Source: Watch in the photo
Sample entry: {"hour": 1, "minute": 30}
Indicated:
{"hour": 12, "minute": 23}
